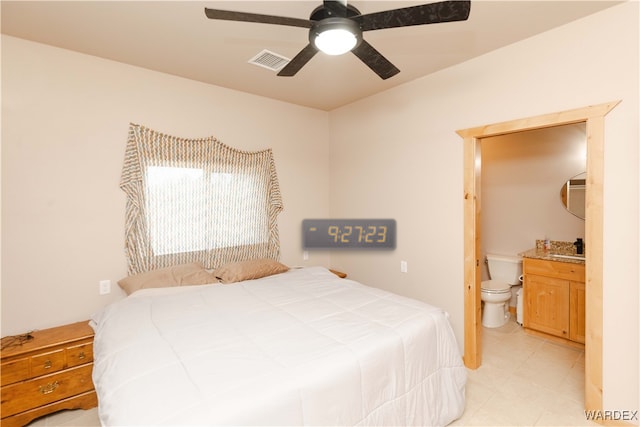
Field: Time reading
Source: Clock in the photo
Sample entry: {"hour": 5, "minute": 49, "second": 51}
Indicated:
{"hour": 9, "minute": 27, "second": 23}
